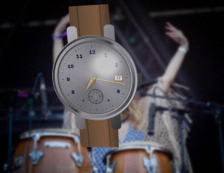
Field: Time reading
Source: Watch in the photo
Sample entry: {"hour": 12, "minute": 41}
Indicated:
{"hour": 7, "minute": 17}
